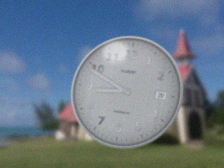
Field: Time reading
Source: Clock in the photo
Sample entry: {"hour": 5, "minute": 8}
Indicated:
{"hour": 8, "minute": 49}
